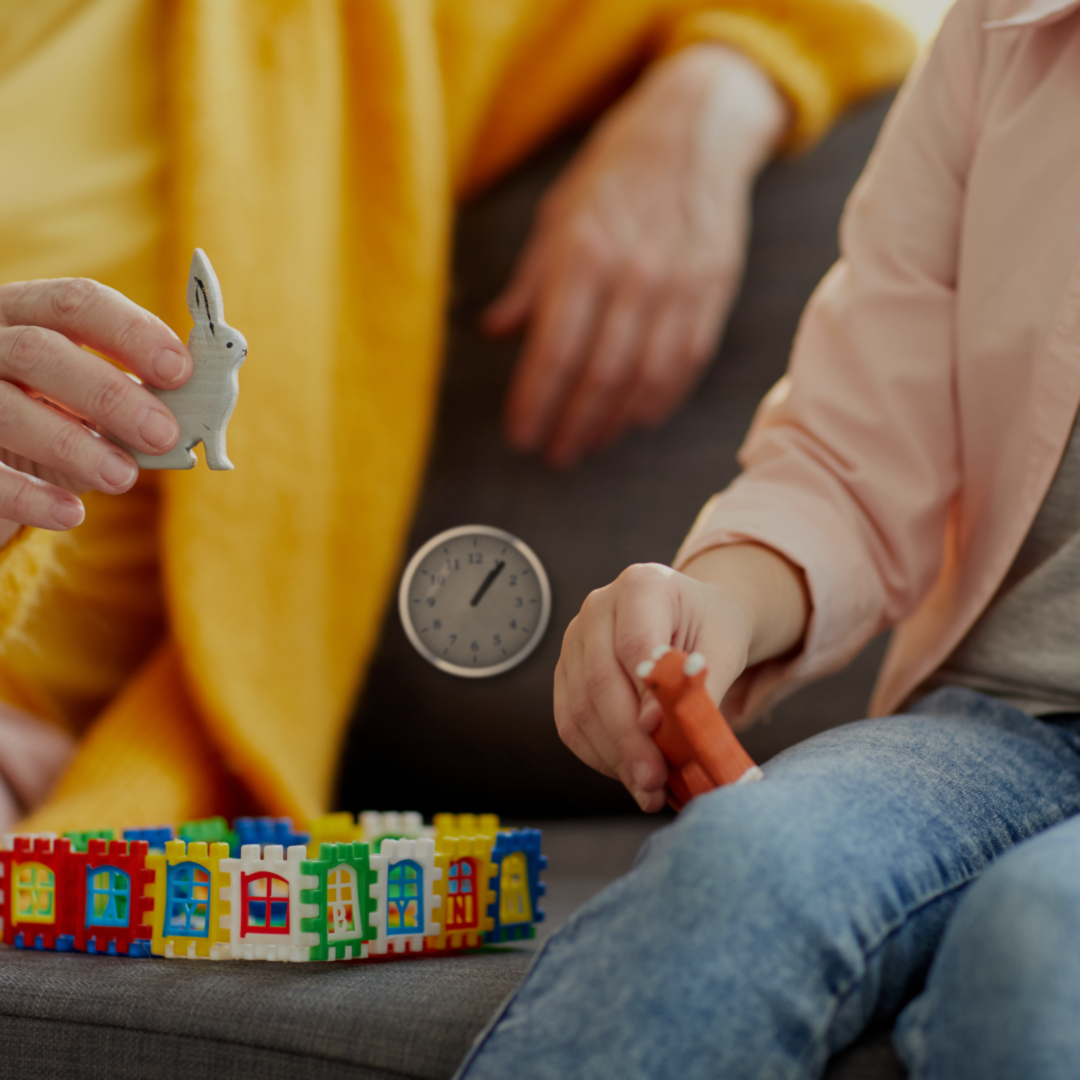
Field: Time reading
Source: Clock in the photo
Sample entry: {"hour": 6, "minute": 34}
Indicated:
{"hour": 1, "minute": 6}
